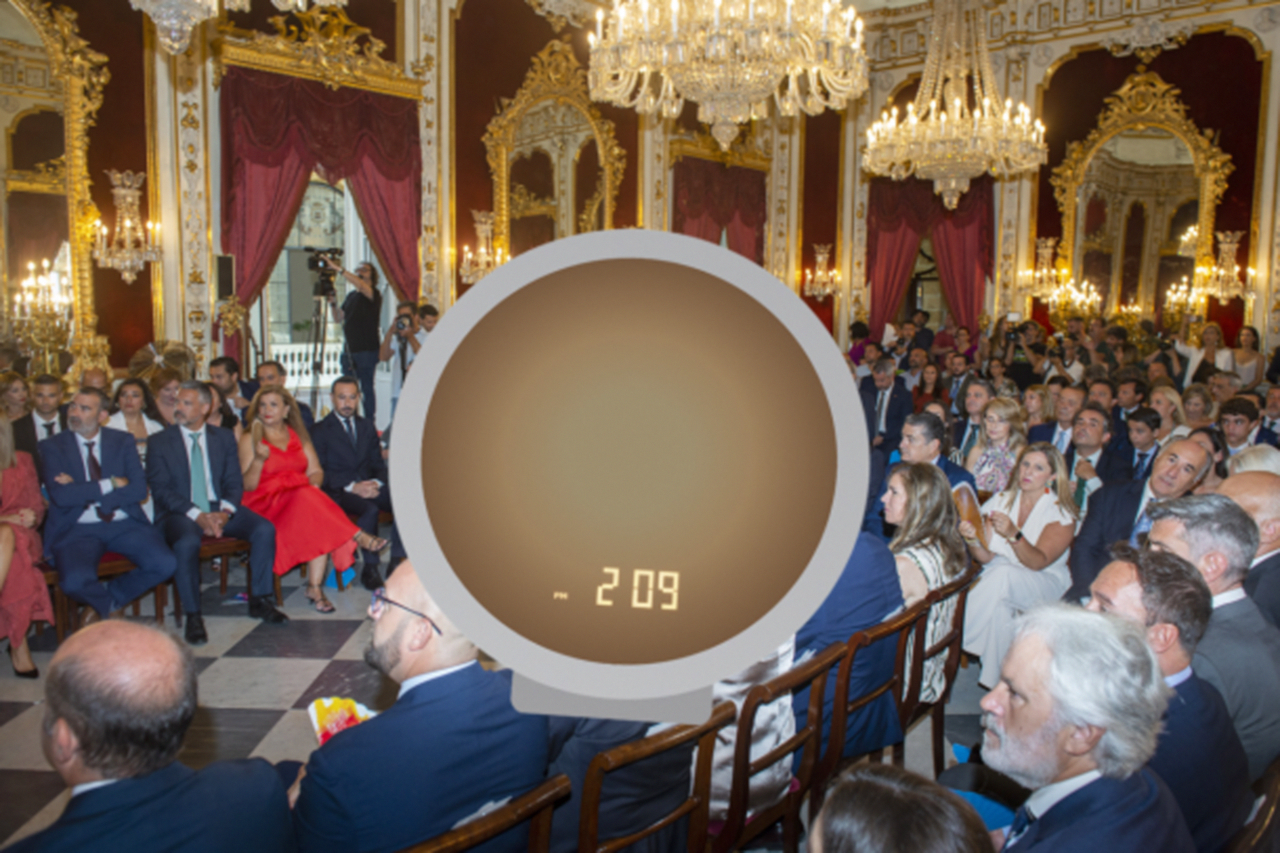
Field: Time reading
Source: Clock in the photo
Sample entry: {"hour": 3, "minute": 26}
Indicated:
{"hour": 2, "minute": 9}
